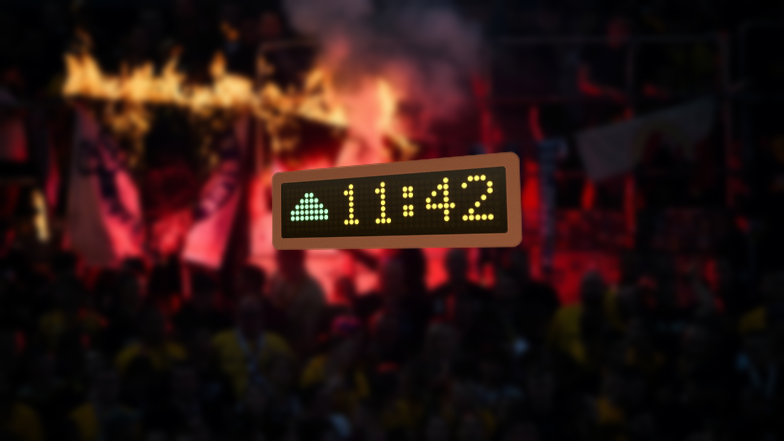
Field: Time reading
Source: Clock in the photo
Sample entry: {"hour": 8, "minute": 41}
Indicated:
{"hour": 11, "minute": 42}
